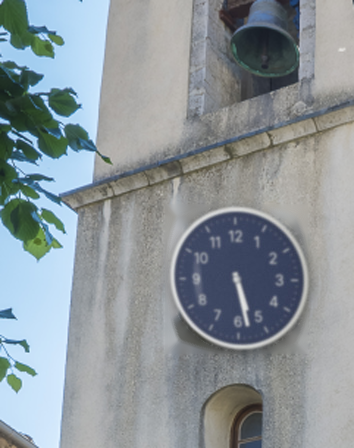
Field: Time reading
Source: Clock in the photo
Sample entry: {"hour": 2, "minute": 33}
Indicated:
{"hour": 5, "minute": 28}
